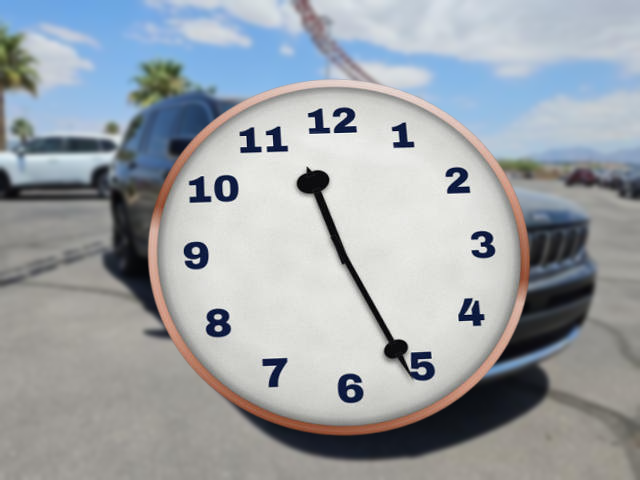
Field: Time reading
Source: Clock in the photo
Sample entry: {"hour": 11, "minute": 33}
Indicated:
{"hour": 11, "minute": 26}
